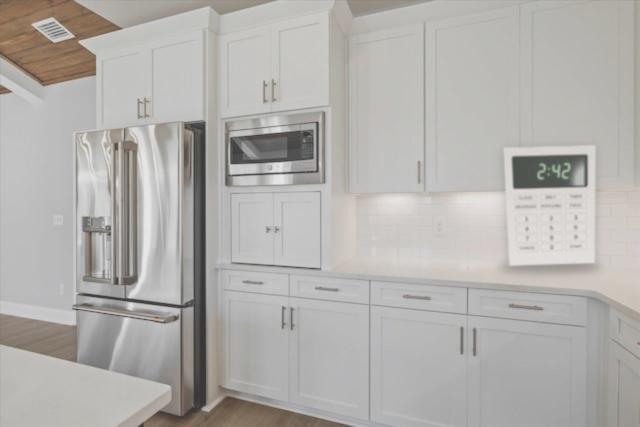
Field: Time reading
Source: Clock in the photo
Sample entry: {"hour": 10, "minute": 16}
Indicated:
{"hour": 2, "minute": 42}
